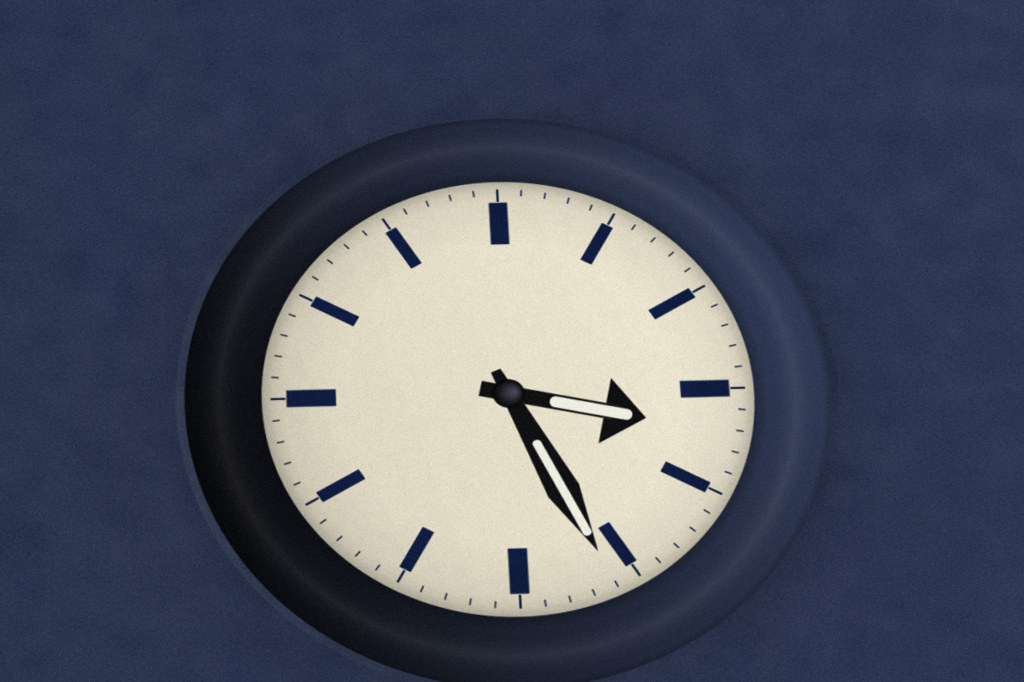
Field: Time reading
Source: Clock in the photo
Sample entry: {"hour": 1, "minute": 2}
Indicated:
{"hour": 3, "minute": 26}
